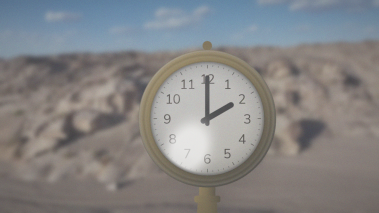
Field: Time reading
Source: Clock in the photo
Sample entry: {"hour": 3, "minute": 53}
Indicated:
{"hour": 2, "minute": 0}
